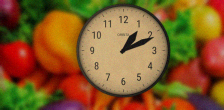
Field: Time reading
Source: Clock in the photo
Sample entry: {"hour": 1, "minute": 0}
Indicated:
{"hour": 1, "minute": 11}
